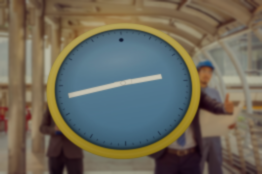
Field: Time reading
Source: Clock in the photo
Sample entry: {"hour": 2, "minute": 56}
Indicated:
{"hour": 2, "minute": 43}
